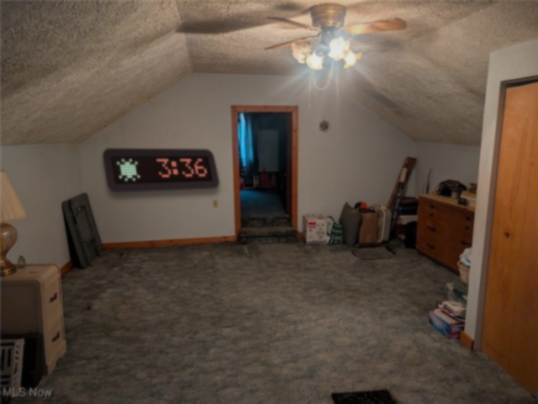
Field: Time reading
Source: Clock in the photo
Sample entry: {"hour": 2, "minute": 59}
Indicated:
{"hour": 3, "minute": 36}
